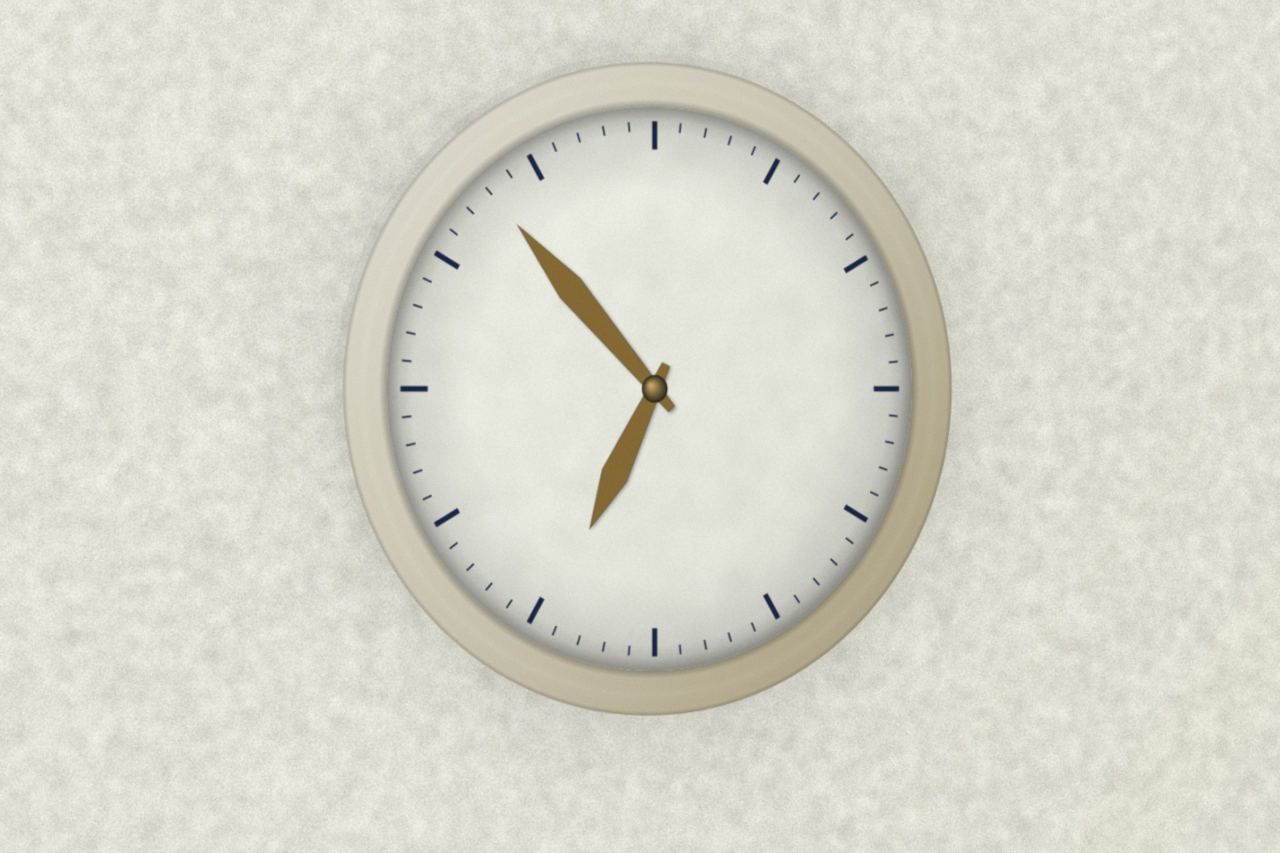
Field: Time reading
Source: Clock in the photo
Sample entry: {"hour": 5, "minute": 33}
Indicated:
{"hour": 6, "minute": 53}
